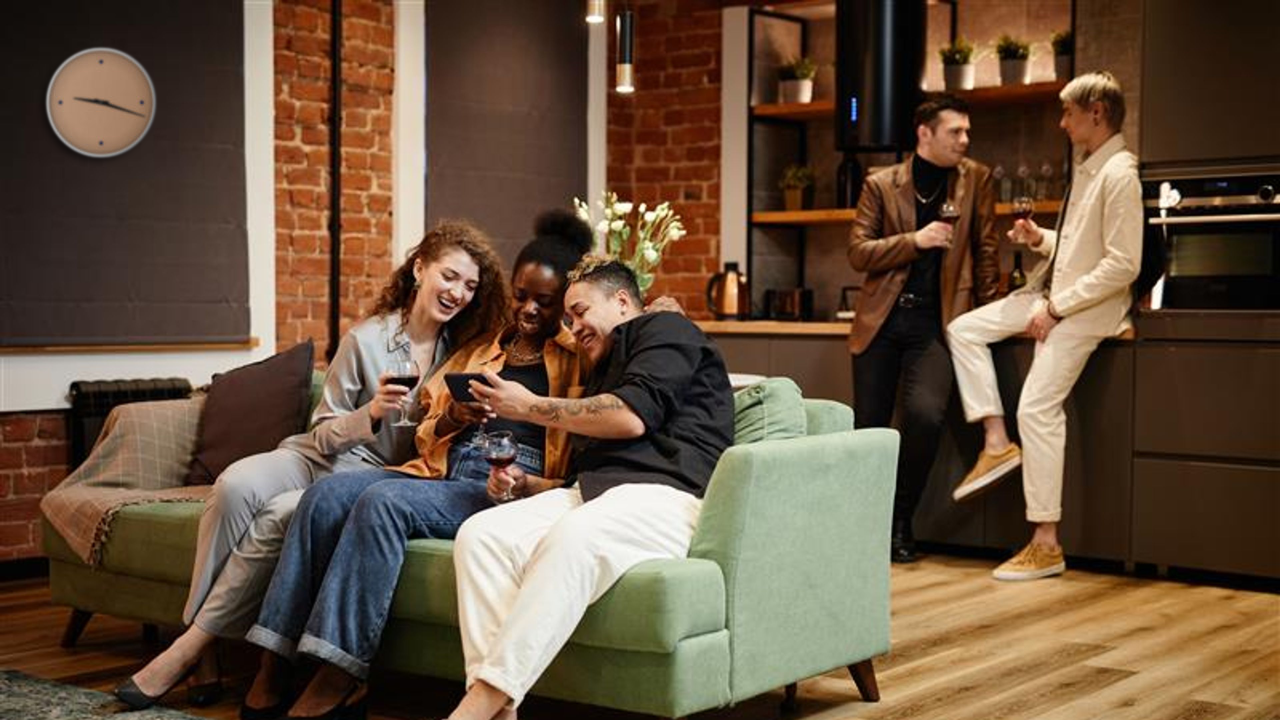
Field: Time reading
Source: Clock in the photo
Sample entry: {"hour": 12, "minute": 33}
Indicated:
{"hour": 9, "minute": 18}
